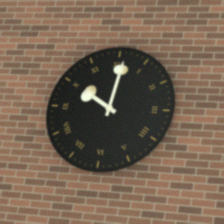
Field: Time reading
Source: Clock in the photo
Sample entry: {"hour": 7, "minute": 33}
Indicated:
{"hour": 10, "minute": 1}
